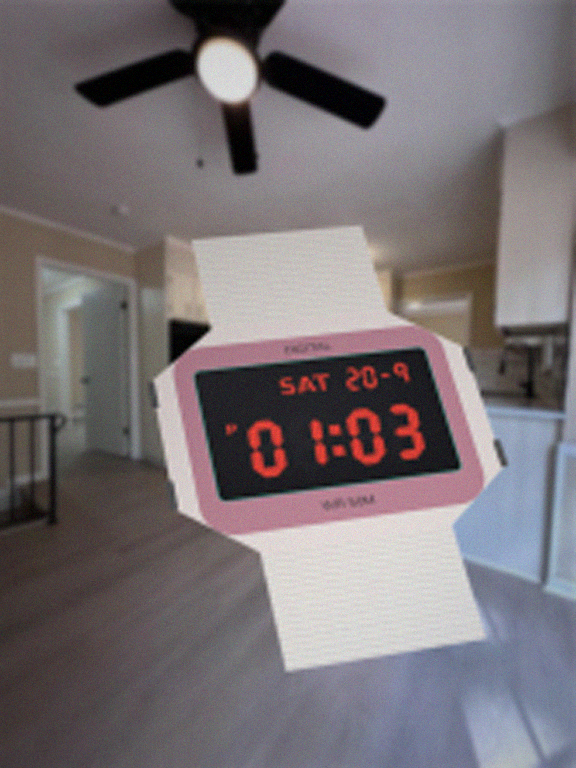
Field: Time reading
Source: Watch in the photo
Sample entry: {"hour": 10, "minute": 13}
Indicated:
{"hour": 1, "minute": 3}
